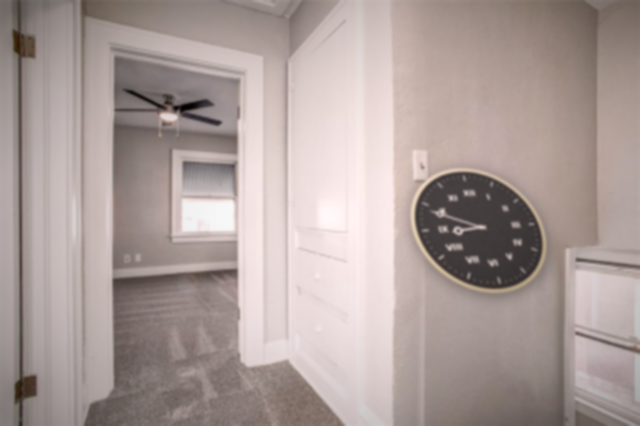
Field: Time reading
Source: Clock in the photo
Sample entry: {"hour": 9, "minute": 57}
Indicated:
{"hour": 8, "minute": 49}
